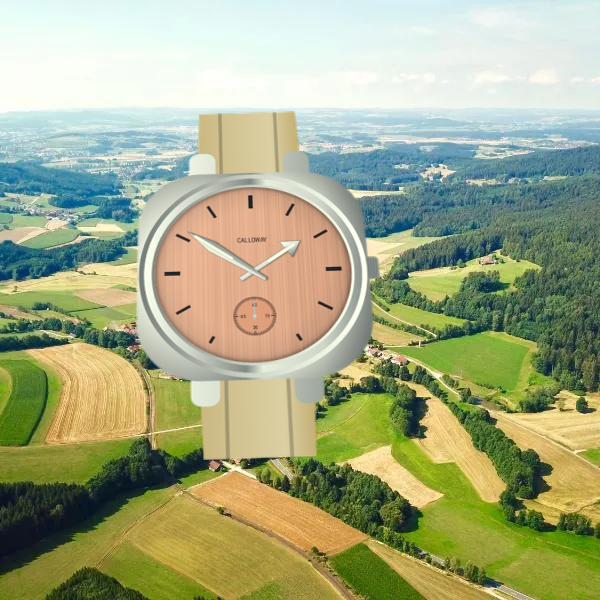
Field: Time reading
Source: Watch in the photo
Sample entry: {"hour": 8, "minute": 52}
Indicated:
{"hour": 1, "minute": 51}
